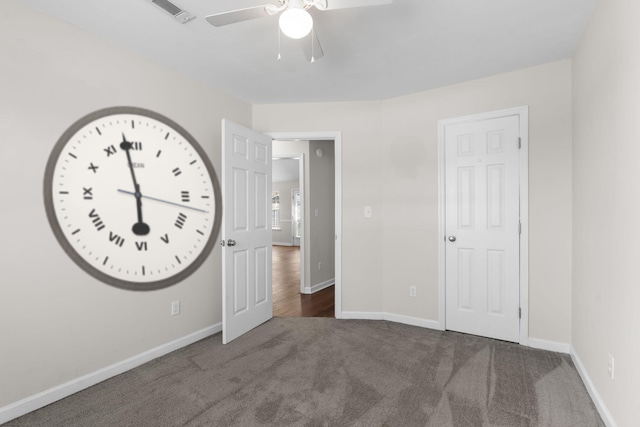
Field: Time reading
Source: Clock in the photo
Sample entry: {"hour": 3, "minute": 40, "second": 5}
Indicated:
{"hour": 5, "minute": 58, "second": 17}
